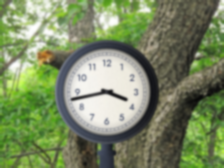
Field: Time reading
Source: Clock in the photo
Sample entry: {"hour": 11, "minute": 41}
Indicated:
{"hour": 3, "minute": 43}
